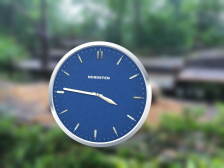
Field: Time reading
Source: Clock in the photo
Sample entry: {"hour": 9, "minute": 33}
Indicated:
{"hour": 3, "minute": 46}
